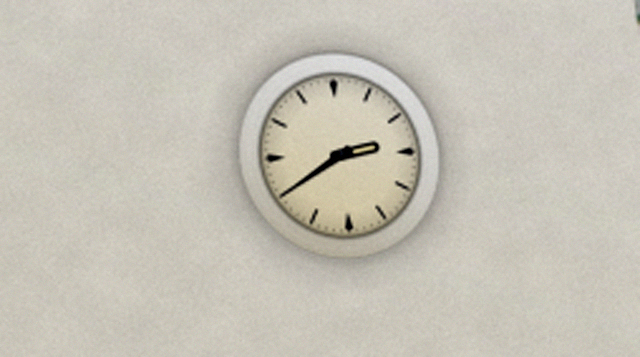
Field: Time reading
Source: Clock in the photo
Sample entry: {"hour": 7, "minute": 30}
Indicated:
{"hour": 2, "minute": 40}
